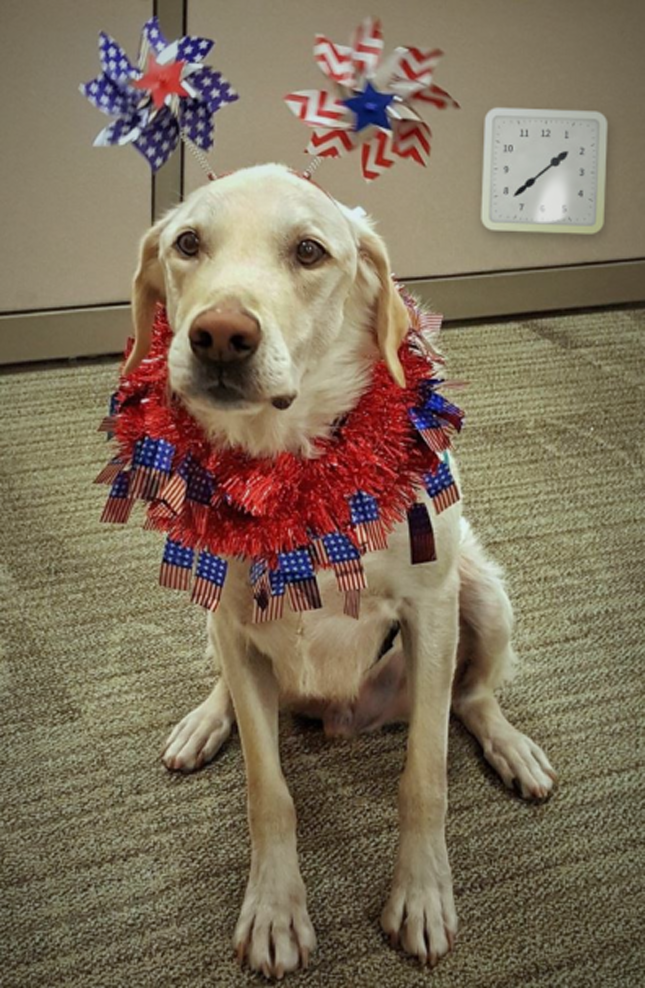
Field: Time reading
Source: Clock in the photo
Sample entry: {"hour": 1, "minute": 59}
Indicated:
{"hour": 1, "minute": 38}
